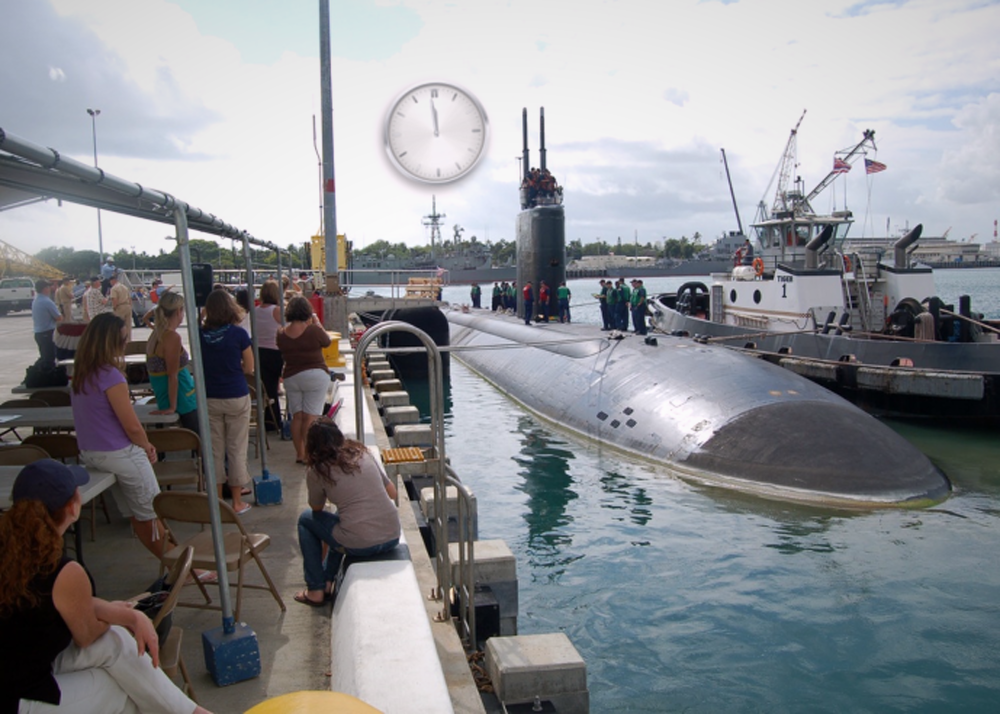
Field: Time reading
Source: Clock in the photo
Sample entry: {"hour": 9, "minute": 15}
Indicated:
{"hour": 11, "minute": 59}
